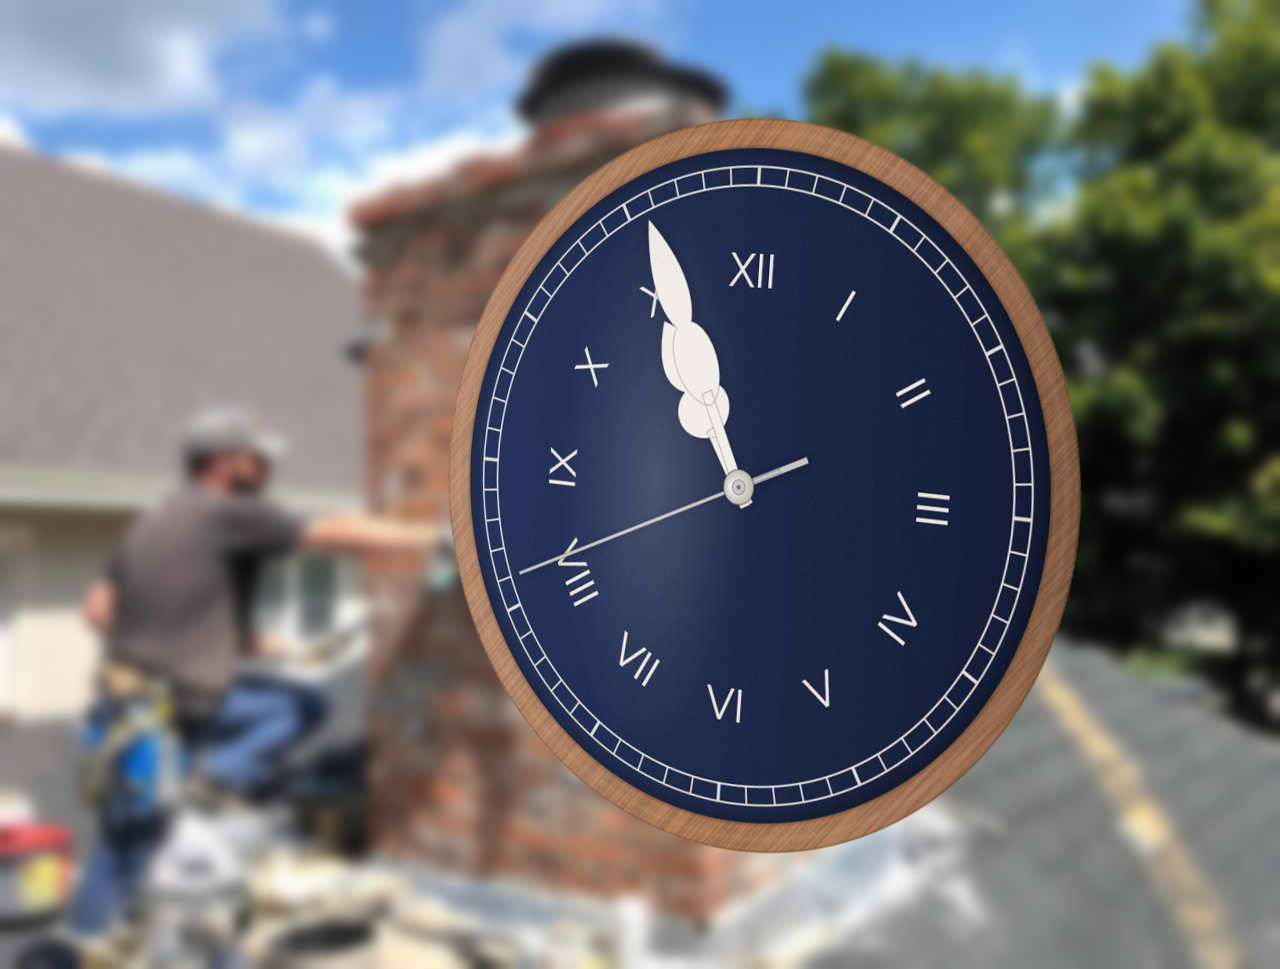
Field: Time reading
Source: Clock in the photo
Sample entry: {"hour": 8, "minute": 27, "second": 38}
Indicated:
{"hour": 10, "minute": 55, "second": 41}
